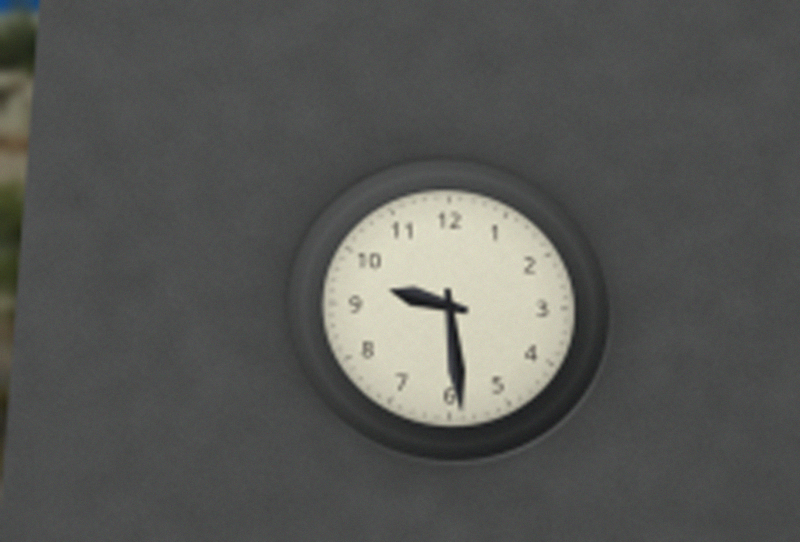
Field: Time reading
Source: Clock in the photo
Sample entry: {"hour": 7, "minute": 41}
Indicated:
{"hour": 9, "minute": 29}
